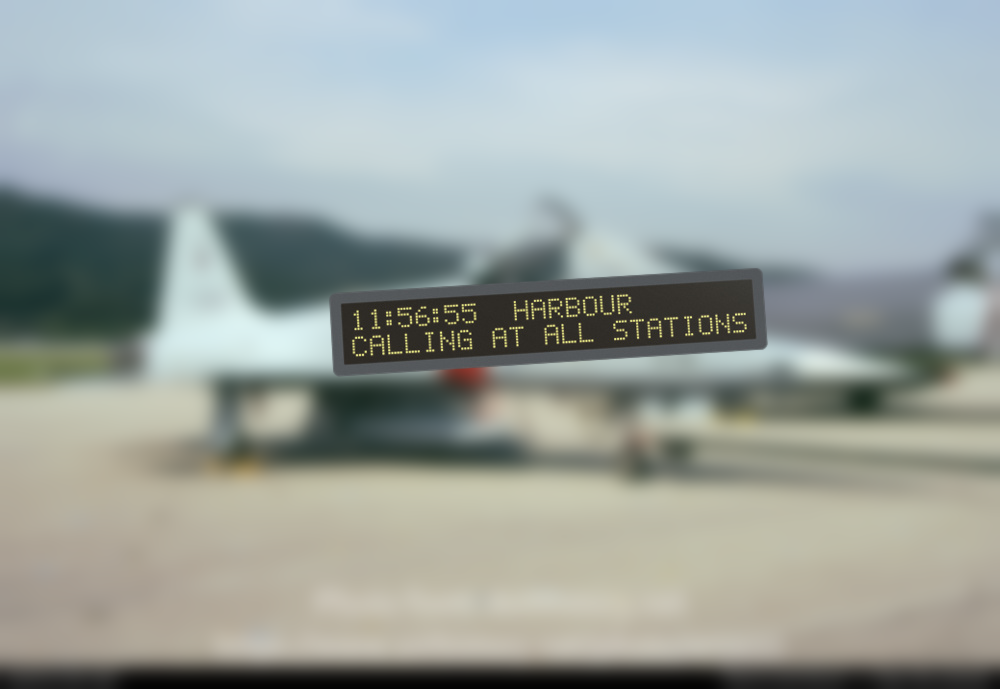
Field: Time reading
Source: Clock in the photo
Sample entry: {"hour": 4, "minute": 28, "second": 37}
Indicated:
{"hour": 11, "minute": 56, "second": 55}
